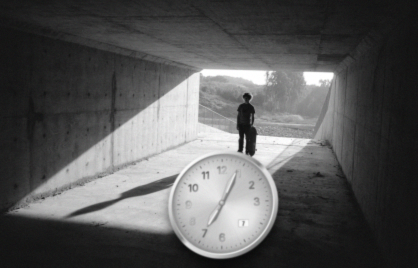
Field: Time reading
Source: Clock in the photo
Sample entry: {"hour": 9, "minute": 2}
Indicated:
{"hour": 7, "minute": 4}
